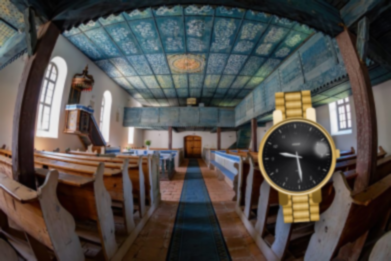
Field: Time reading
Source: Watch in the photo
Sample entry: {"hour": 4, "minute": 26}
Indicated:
{"hour": 9, "minute": 29}
